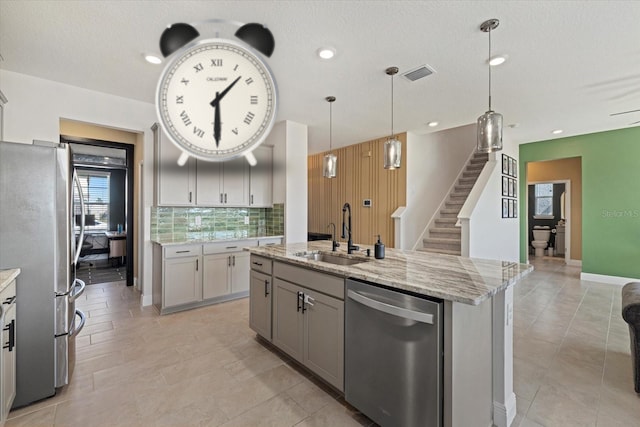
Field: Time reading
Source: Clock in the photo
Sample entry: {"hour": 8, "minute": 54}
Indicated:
{"hour": 1, "minute": 30}
